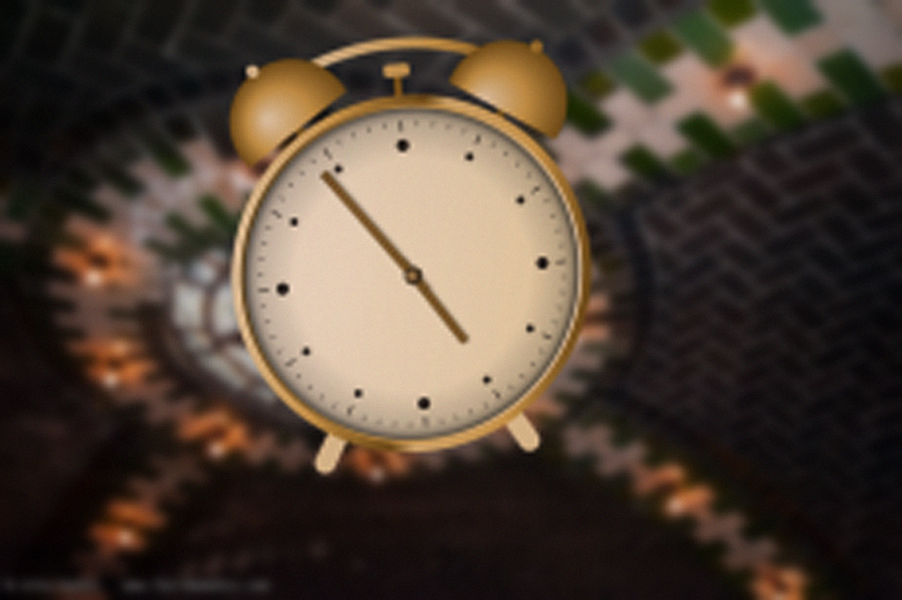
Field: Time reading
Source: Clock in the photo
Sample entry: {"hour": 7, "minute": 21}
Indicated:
{"hour": 4, "minute": 54}
